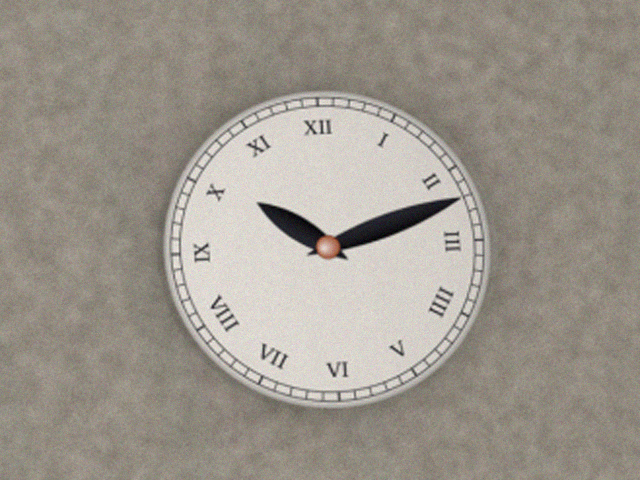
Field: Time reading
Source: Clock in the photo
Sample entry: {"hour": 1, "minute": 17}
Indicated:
{"hour": 10, "minute": 12}
